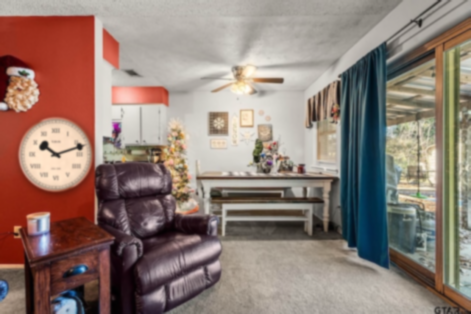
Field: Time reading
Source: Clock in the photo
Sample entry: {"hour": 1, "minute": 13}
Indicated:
{"hour": 10, "minute": 12}
